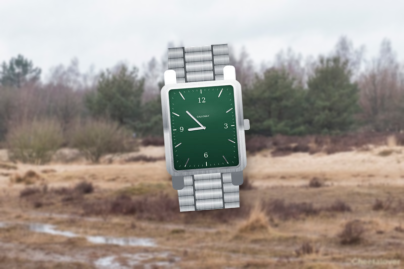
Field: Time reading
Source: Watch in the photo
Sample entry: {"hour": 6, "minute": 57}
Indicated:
{"hour": 8, "minute": 53}
